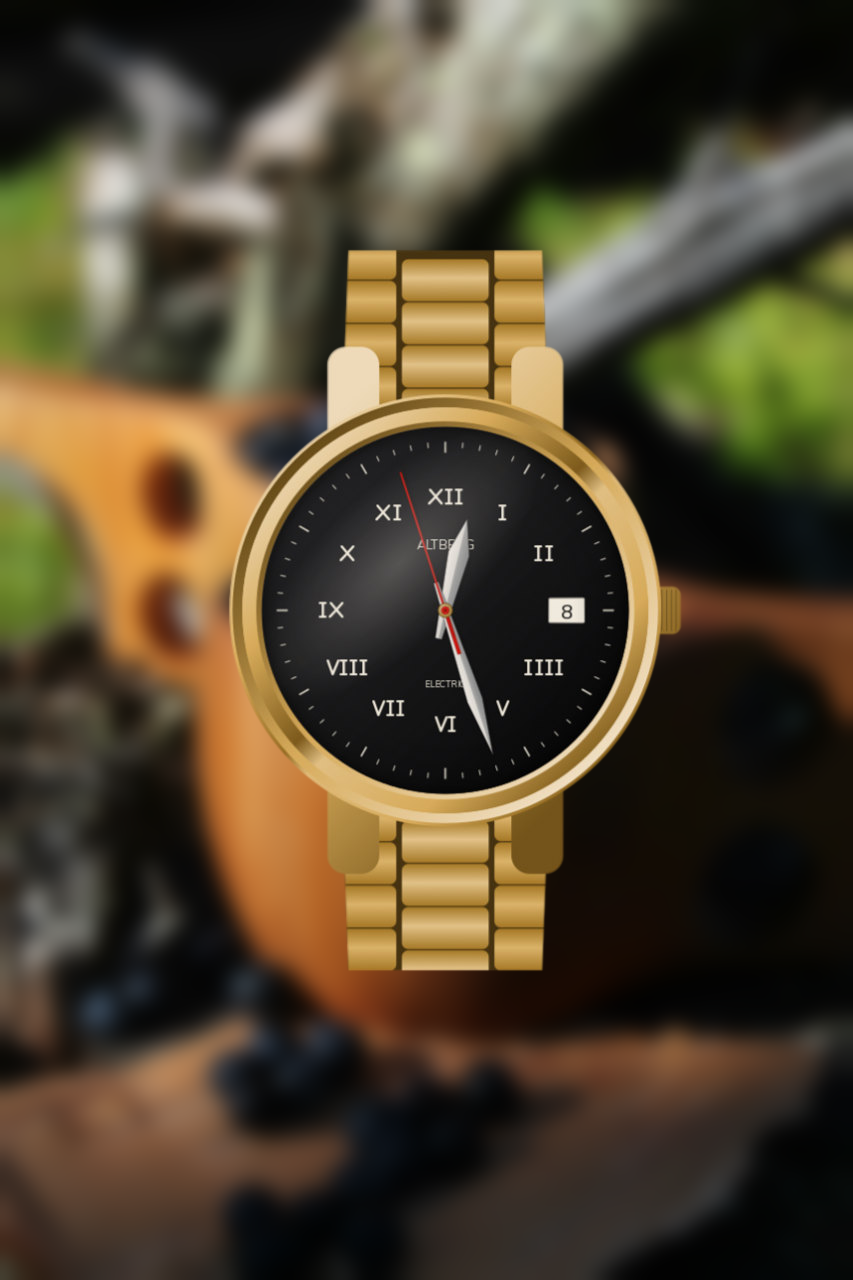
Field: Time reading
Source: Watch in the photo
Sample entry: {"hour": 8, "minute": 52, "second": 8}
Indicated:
{"hour": 12, "minute": 26, "second": 57}
